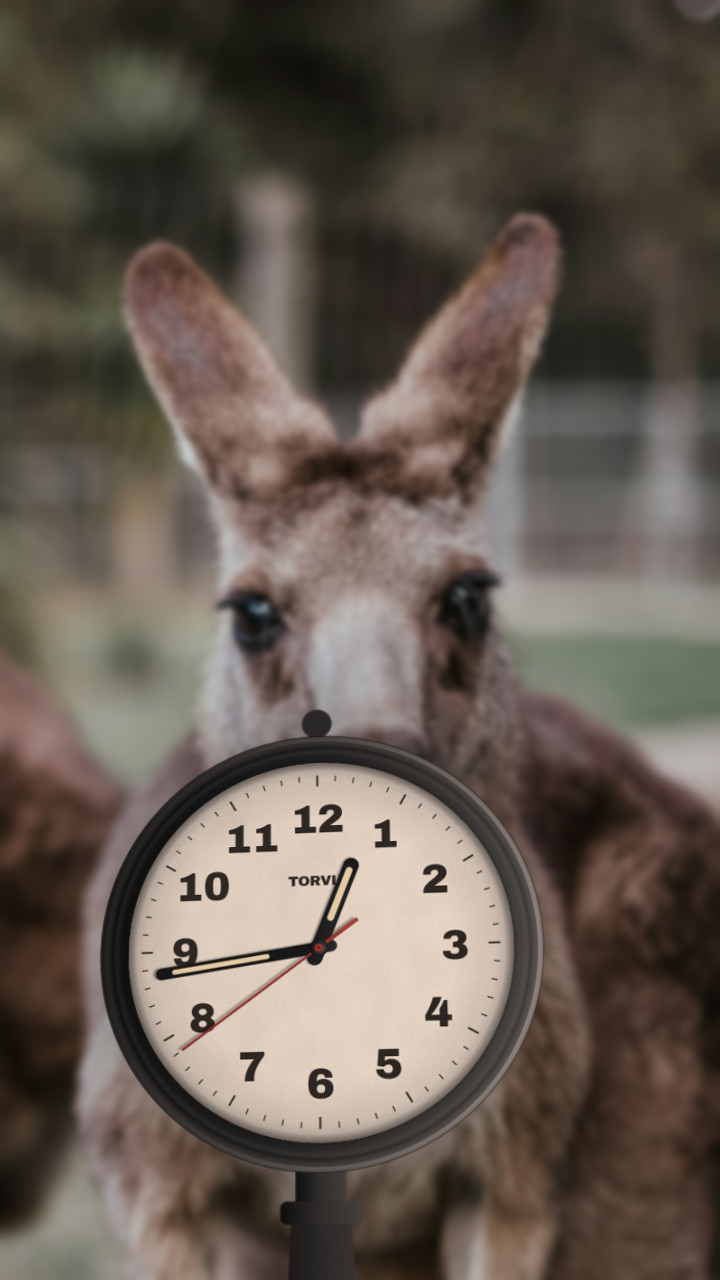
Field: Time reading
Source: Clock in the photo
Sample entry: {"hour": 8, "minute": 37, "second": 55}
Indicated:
{"hour": 12, "minute": 43, "second": 39}
